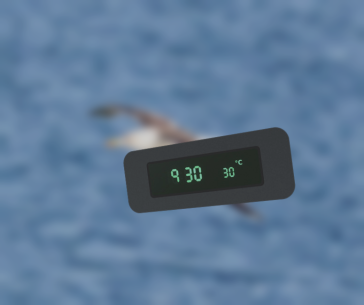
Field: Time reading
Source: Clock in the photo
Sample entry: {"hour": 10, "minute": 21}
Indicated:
{"hour": 9, "minute": 30}
